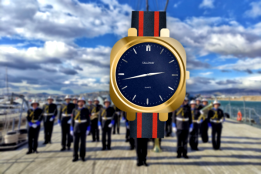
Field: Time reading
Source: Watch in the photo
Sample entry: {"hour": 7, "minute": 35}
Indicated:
{"hour": 2, "minute": 43}
